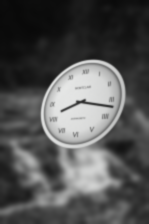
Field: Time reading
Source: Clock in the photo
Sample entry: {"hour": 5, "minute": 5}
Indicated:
{"hour": 8, "minute": 17}
